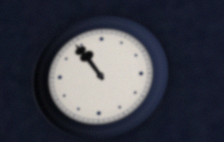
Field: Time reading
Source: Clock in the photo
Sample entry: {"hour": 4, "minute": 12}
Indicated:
{"hour": 10, "minute": 54}
